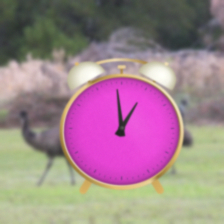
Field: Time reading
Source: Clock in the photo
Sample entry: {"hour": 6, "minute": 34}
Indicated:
{"hour": 12, "minute": 59}
